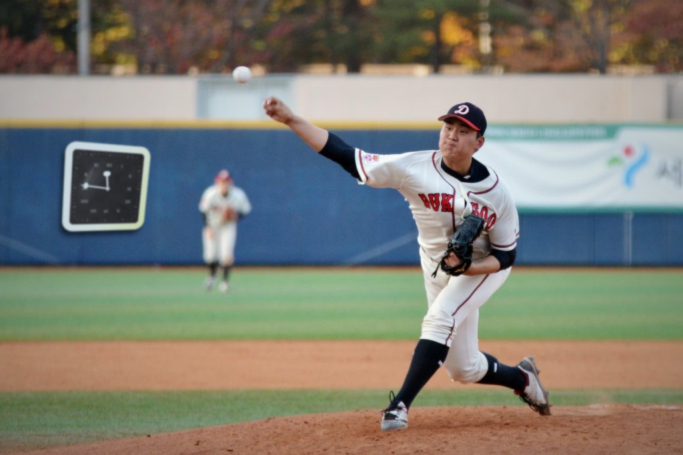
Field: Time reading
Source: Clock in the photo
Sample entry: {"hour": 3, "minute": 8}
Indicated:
{"hour": 11, "minute": 46}
